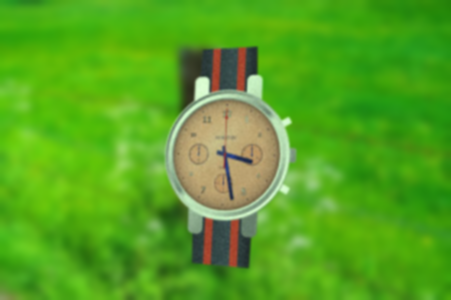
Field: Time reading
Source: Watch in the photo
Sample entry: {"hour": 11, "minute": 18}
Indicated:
{"hour": 3, "minute": 28}
